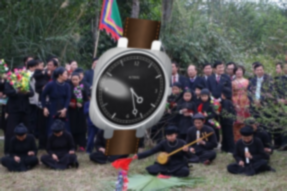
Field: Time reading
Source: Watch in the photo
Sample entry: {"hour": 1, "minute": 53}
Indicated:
{"hour": 4, "minute": 27}
